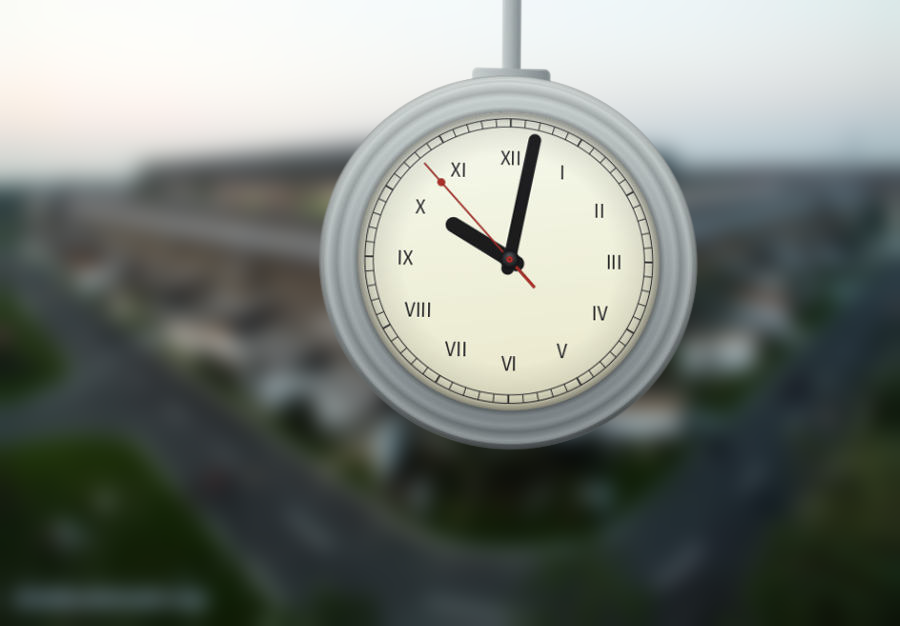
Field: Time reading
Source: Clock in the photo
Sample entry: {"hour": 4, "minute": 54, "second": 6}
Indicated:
{"hour": 10, "minute": 1, "second": 53}
